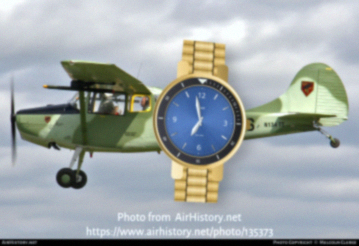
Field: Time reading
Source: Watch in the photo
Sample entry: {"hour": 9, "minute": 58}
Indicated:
{"hour": 6, "minute": 58}
